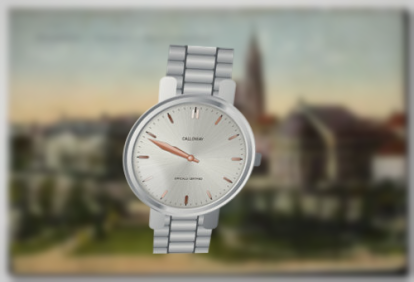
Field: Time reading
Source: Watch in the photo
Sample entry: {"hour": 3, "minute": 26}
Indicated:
{"hour": 9, "minute": 49}
